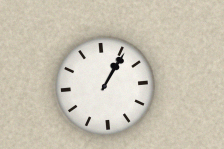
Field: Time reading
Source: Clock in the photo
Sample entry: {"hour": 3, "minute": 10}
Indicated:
{"hour": 1, "minute": 6}
